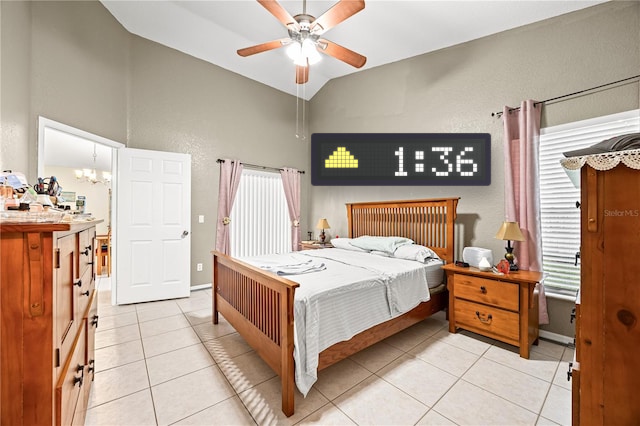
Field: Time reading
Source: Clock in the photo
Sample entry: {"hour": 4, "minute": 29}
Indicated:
{"hour": 1, "minute": 36}
